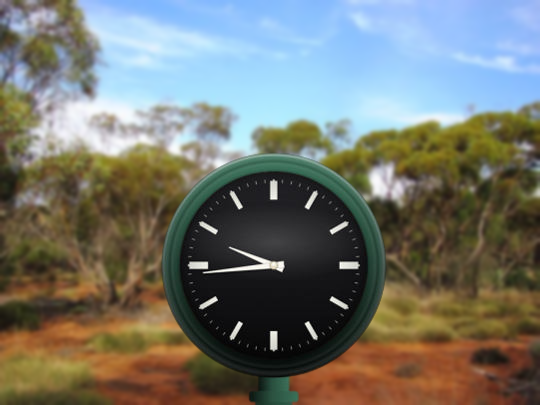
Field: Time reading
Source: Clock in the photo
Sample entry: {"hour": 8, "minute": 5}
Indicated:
{"hour": 9, "minute": 44}
